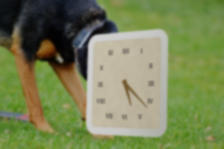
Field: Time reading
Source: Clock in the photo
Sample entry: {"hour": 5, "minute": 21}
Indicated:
{"hour": 5, "minute": 22}
